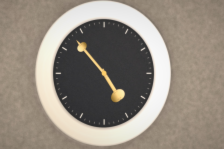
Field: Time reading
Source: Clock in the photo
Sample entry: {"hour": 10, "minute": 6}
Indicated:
{"hour": 4, "minute": 53}
